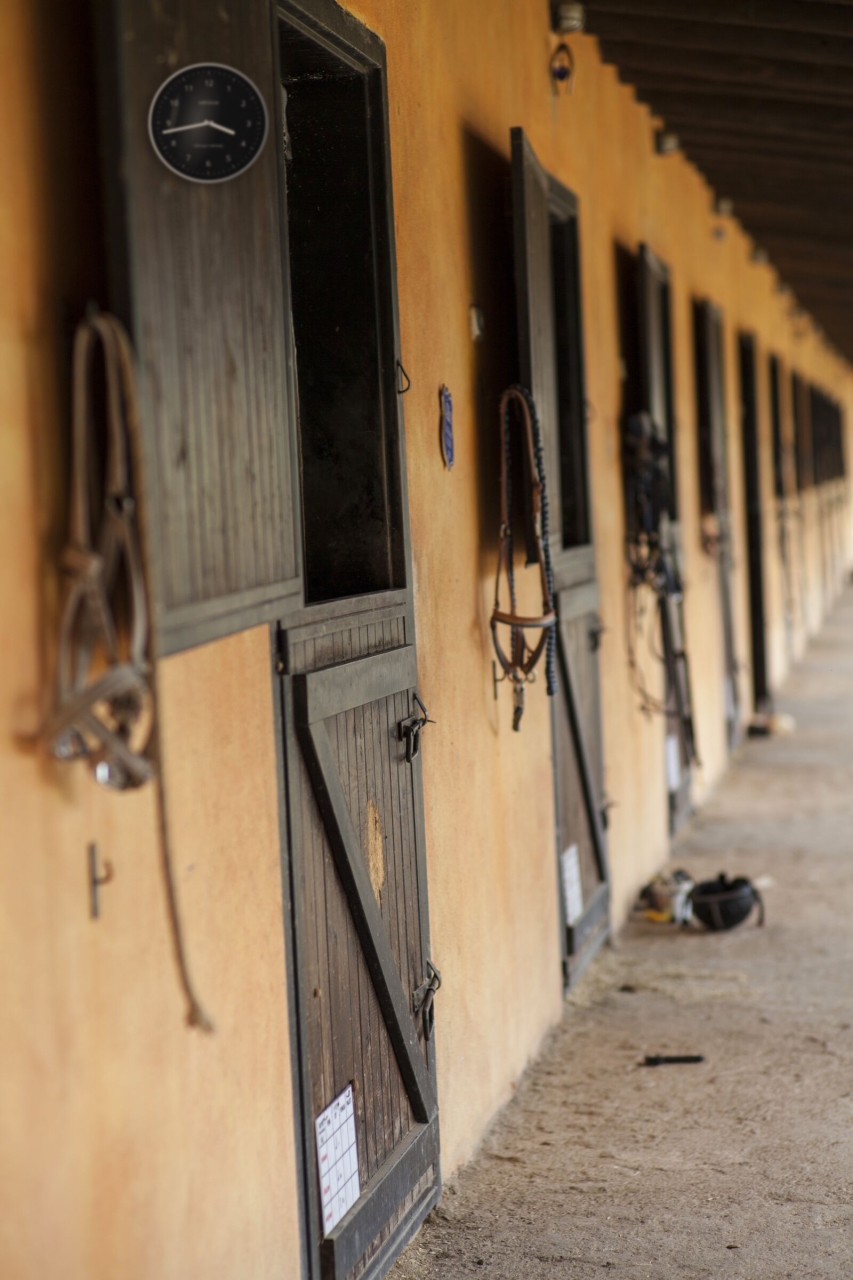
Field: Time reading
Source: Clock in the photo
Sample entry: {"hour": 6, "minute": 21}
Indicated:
{"hour": 3, "minute": 43}
